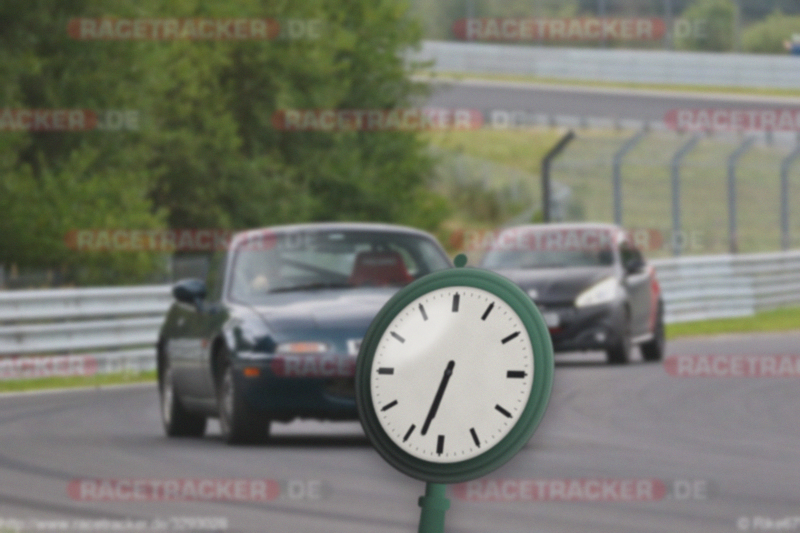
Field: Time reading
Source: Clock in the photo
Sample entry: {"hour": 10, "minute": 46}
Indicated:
{"hour": 6, "minute": 33}
